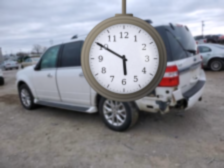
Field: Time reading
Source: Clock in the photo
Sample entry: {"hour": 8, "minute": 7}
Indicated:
{"hour": 5, "minute": 50}
